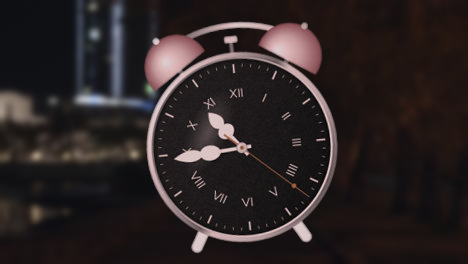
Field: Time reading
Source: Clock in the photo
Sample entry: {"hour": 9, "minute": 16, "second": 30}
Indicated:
{"hour": 10, "minute": 44, "second": 22}
